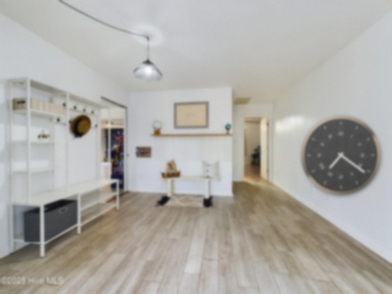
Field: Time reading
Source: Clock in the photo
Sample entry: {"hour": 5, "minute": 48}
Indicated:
{"hour": 7, "minute": 21}
